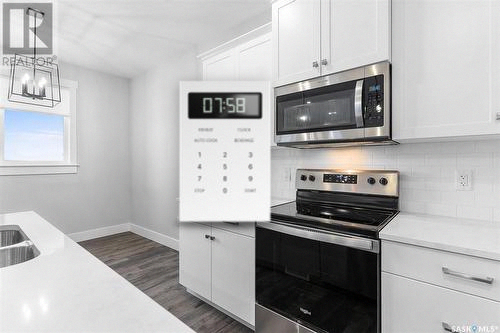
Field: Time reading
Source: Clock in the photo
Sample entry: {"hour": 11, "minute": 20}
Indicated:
{"hour": 7, "minute": 58}
